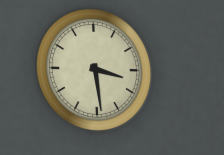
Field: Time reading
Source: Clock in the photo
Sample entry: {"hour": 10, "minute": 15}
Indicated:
{"hour": 3, "minute": 29}
